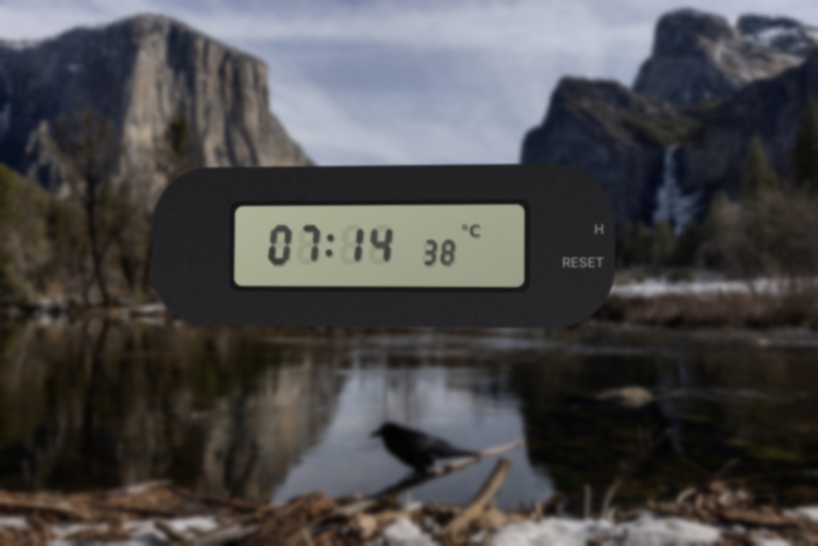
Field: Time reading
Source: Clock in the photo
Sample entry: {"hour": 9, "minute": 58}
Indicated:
{"hour": 7, "minute": 14}
